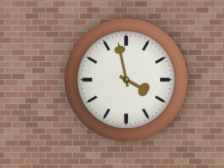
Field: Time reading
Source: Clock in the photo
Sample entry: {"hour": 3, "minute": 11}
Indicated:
{"hour": 3, "minute": 58}
